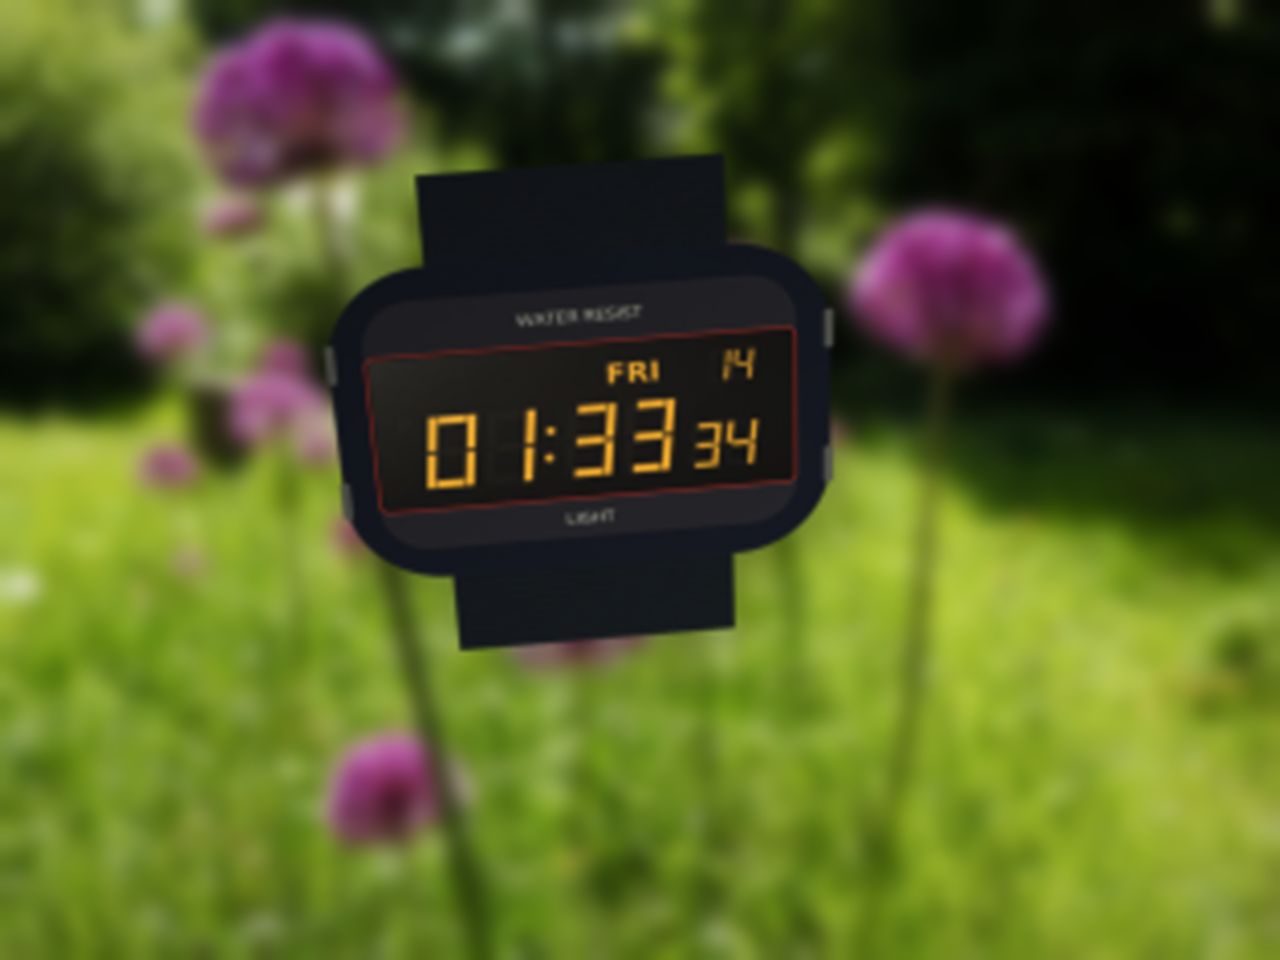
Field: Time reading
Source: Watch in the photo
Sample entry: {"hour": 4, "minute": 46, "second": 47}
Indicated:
{"hour": 1, "minute": 33, "second": 34}
